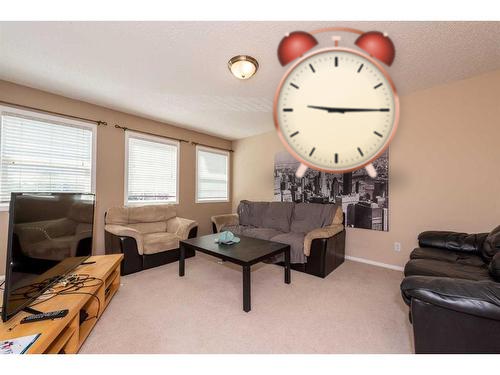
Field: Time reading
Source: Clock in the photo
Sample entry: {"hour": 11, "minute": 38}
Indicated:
{"hour": 9, "minute": 15}
